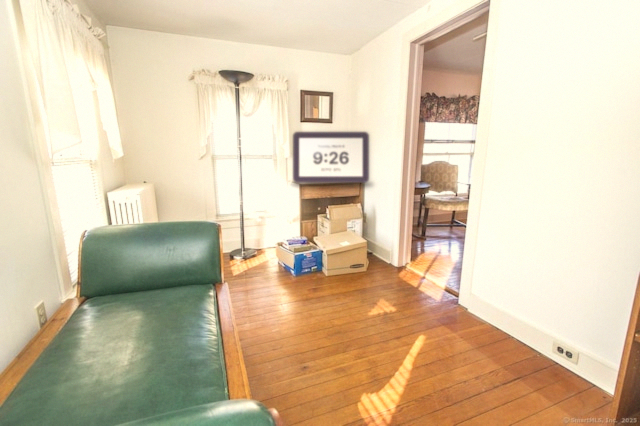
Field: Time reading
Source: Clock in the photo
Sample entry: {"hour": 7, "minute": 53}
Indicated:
{"hour": 9, "minute": 26}
